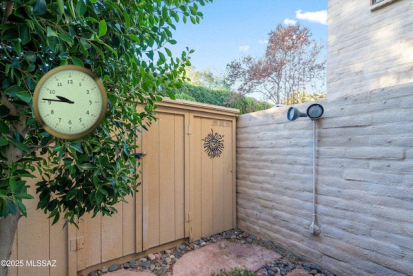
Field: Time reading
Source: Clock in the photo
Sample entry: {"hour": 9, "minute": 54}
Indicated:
{"hour": 9, "minute": 46}
